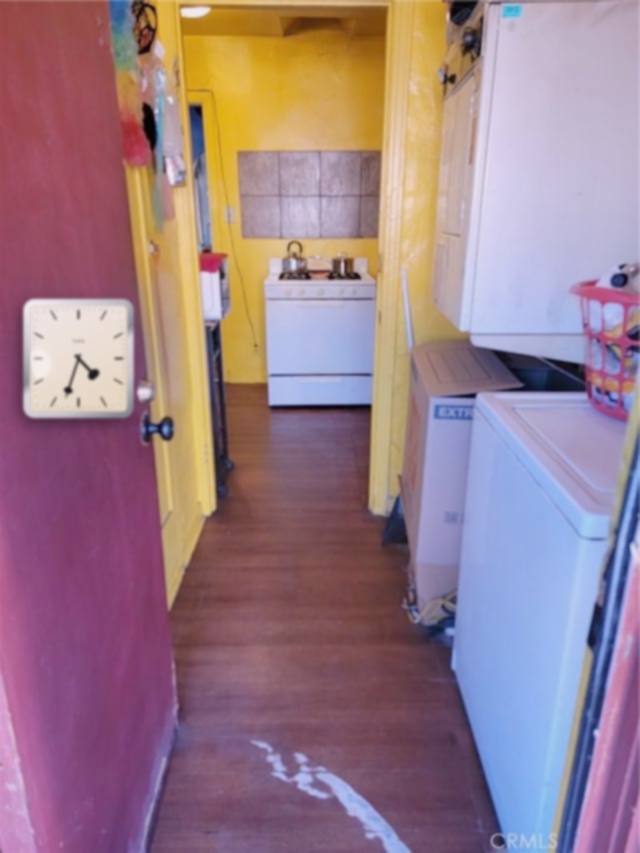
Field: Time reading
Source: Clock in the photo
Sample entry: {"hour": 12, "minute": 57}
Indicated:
{"hour": 4, "minute": 33}
